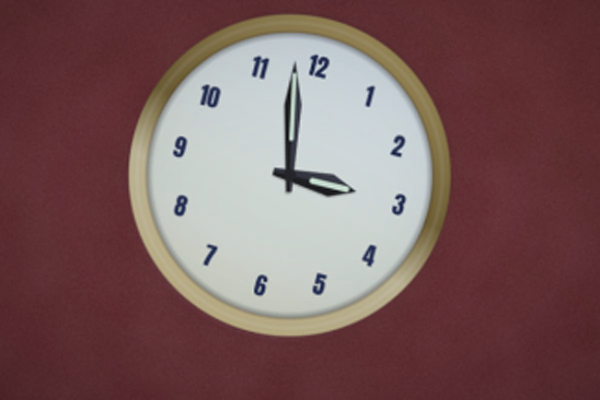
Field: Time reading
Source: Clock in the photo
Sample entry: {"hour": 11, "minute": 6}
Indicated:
{"hour": 2, "minute": 58}
